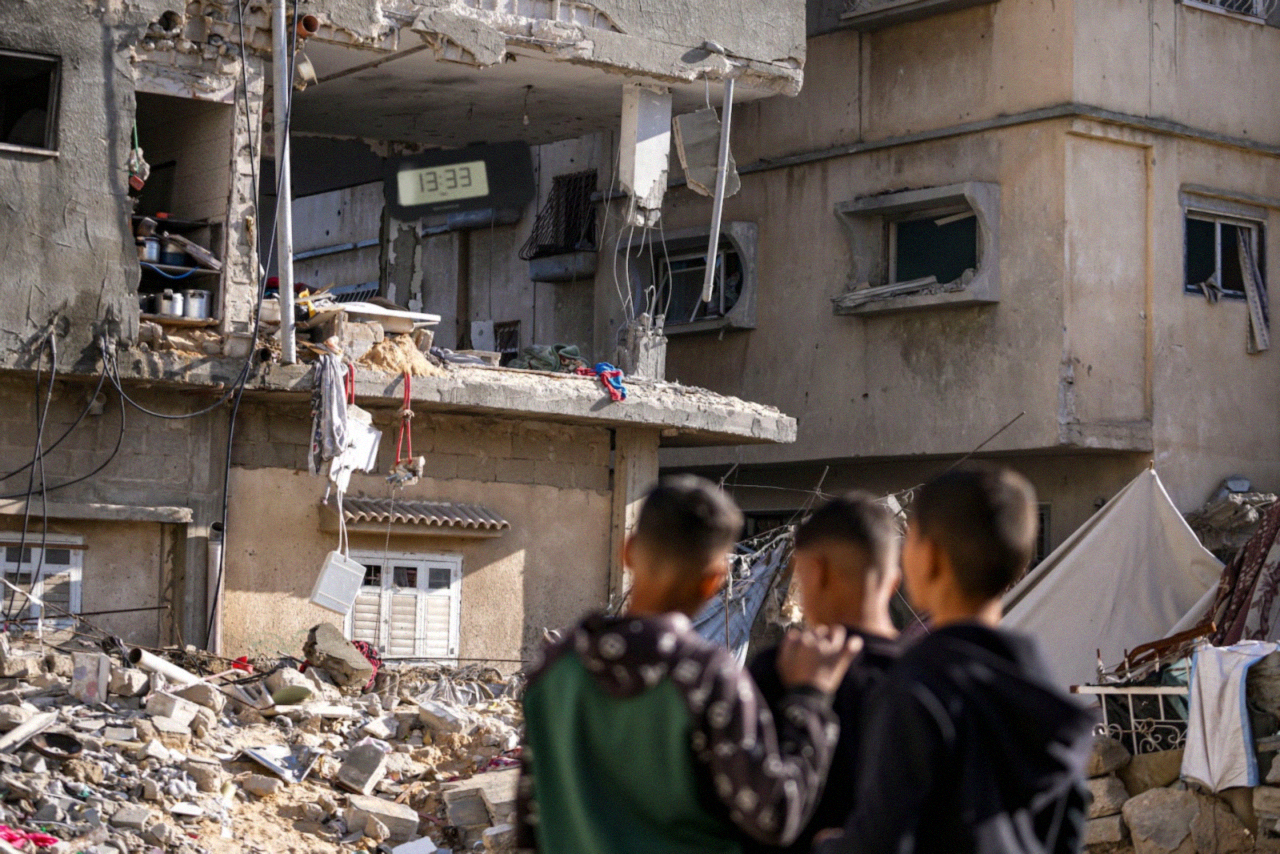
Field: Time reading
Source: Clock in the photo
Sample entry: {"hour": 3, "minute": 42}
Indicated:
{"hour": 13, "minute": 33}
